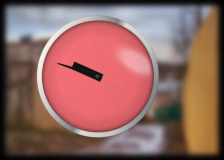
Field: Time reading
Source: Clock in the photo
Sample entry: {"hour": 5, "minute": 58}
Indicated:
{"hour": 9, "minute": 48}
